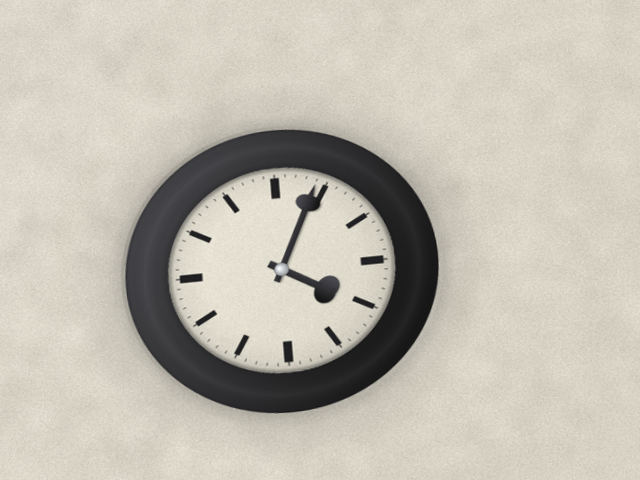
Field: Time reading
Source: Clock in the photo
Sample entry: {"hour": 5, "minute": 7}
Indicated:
{"hour": 4, "minute": 4}
